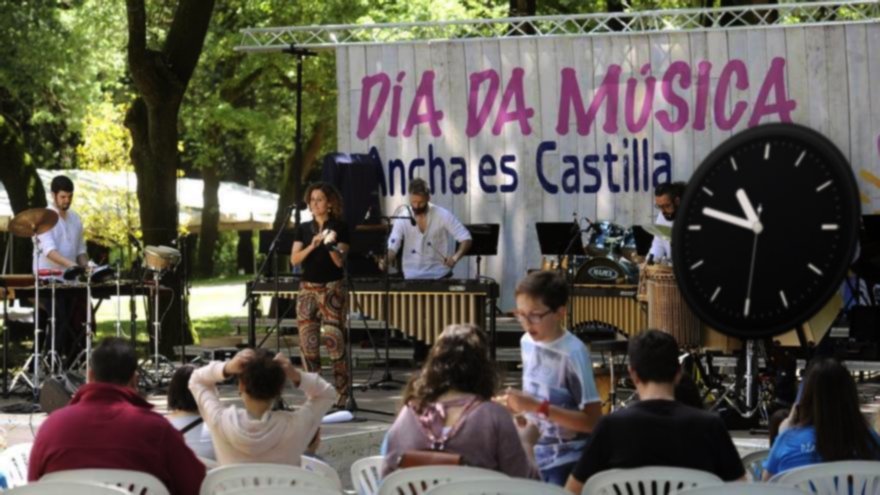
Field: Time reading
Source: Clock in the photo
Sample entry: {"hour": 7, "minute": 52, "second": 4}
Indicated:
{"hour": 10, "minute": 47, "second": 30}
